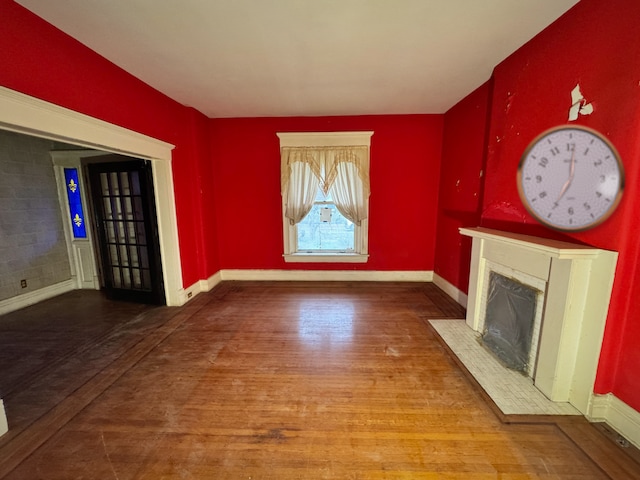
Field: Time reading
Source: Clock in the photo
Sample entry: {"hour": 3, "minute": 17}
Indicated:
{"hour": 7, "minute": 1}
